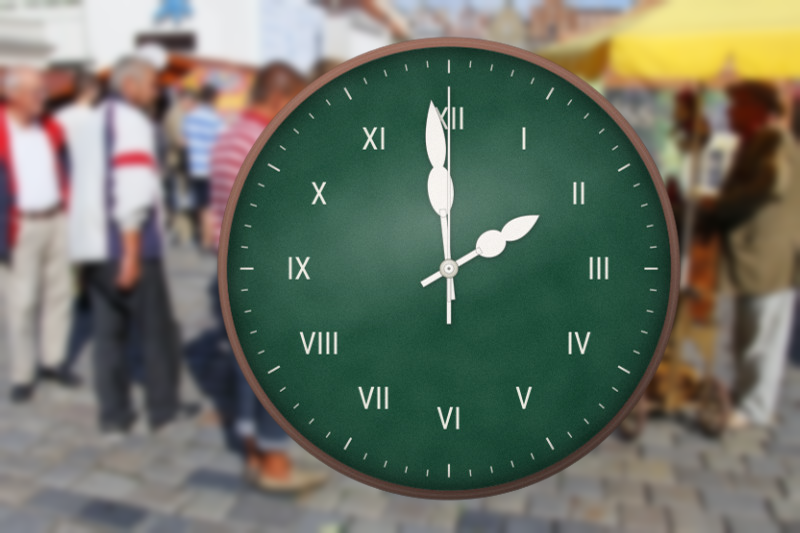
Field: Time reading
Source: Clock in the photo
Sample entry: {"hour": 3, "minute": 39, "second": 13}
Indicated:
{"hour": 1, "minute": 59, "second": 0}
